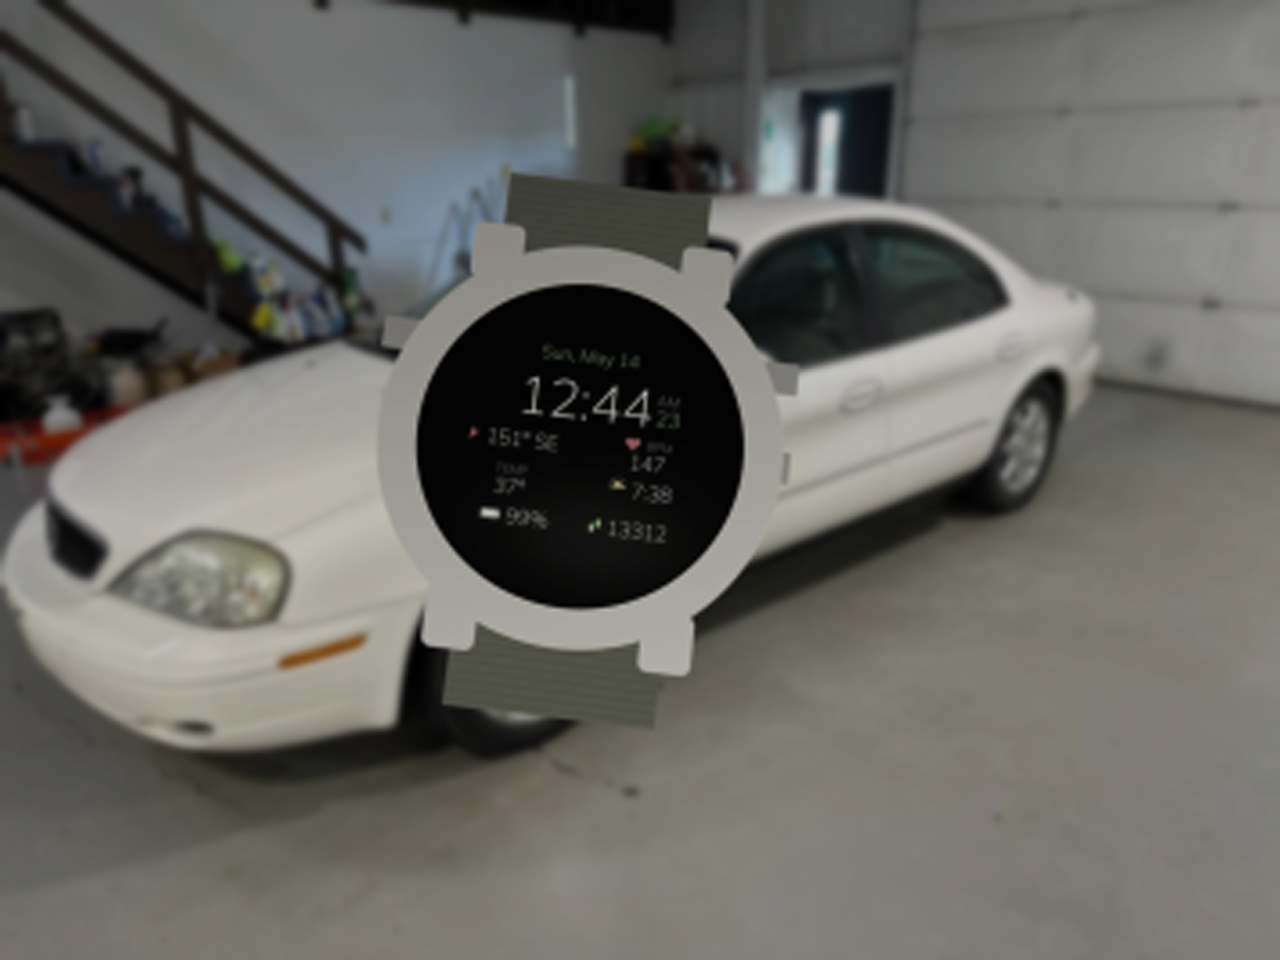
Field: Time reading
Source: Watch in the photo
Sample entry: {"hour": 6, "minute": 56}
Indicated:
{"hour": 12, "minute": 44}
